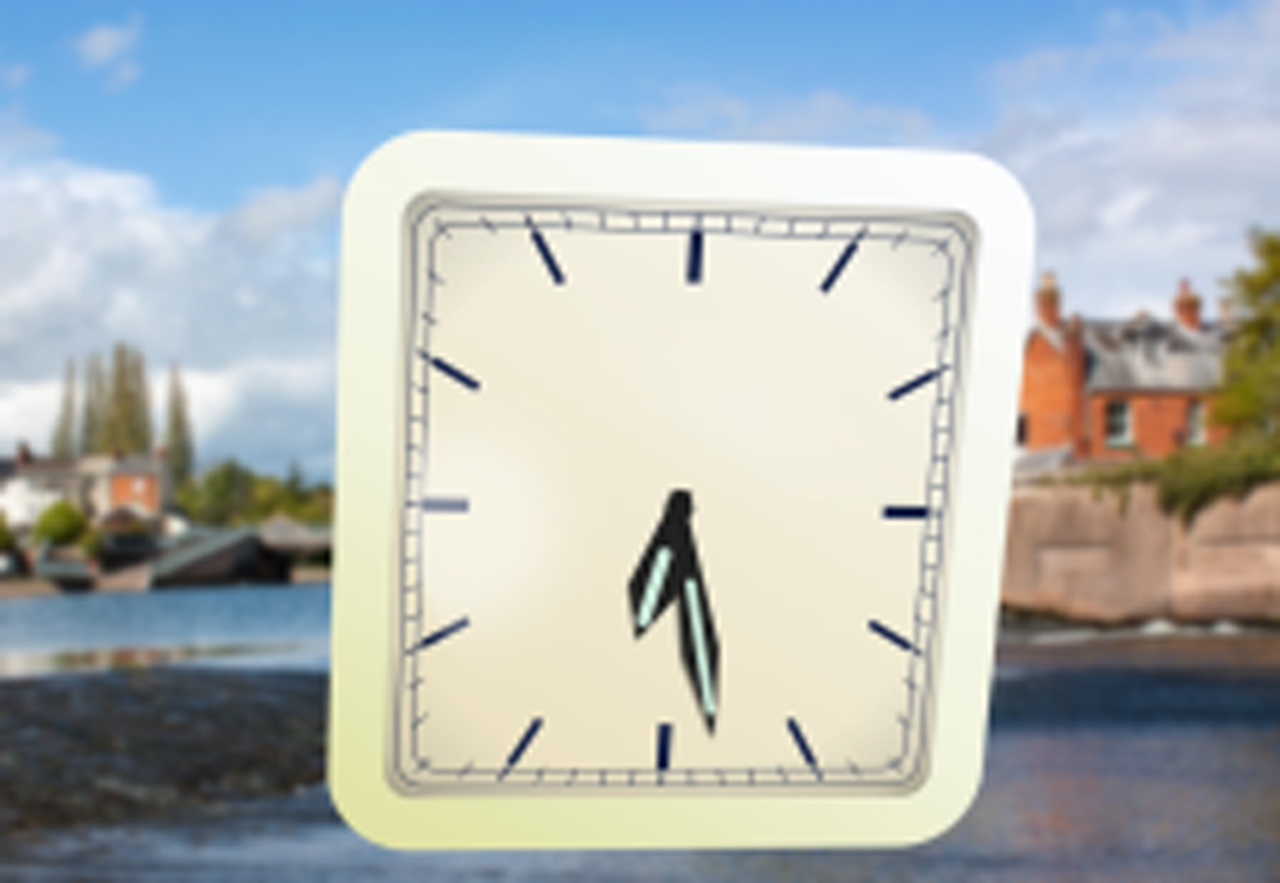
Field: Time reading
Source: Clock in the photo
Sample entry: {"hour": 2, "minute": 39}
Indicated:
{"hour": 6, "minute": 28}
